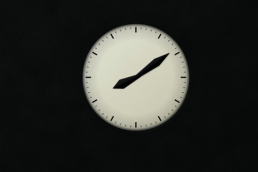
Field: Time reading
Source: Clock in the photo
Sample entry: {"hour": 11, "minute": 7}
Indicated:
{"hour": 8, "minute": 9}
